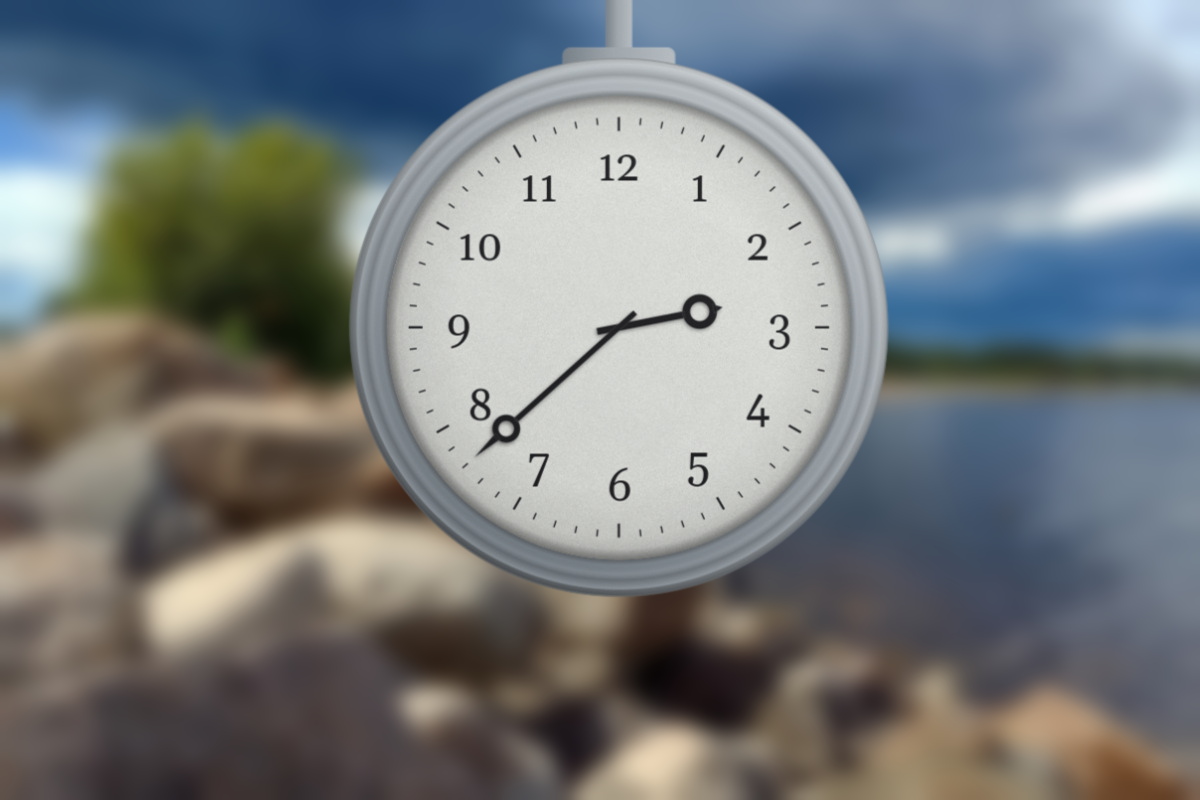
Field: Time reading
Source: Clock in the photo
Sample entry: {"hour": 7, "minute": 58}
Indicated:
{"hour": 2, "minute": 38}
